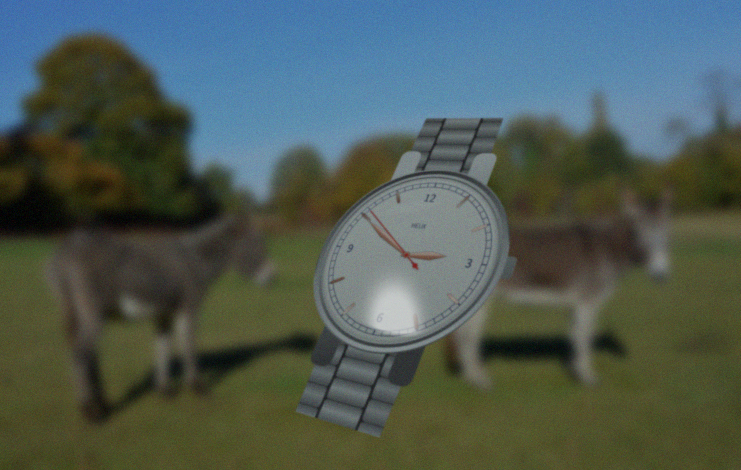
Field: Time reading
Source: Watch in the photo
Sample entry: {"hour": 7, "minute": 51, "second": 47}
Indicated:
{"hour": 2, "minute": 49, "second": 51}
